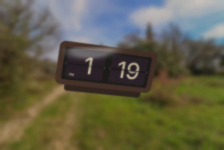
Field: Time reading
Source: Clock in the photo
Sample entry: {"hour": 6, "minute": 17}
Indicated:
{"hour": 1, "minute": 19}
